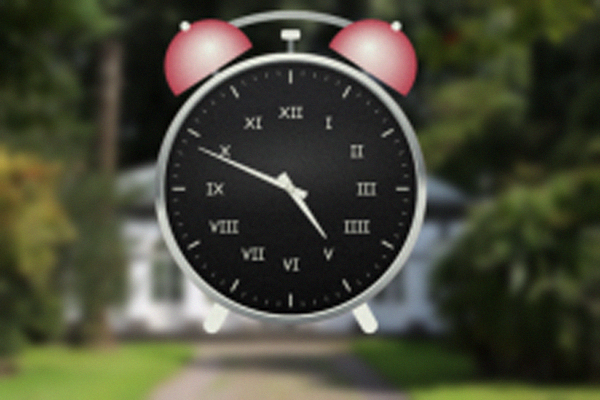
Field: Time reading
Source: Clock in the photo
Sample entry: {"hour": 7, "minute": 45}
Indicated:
{"hour": 4, "minute": 49}
